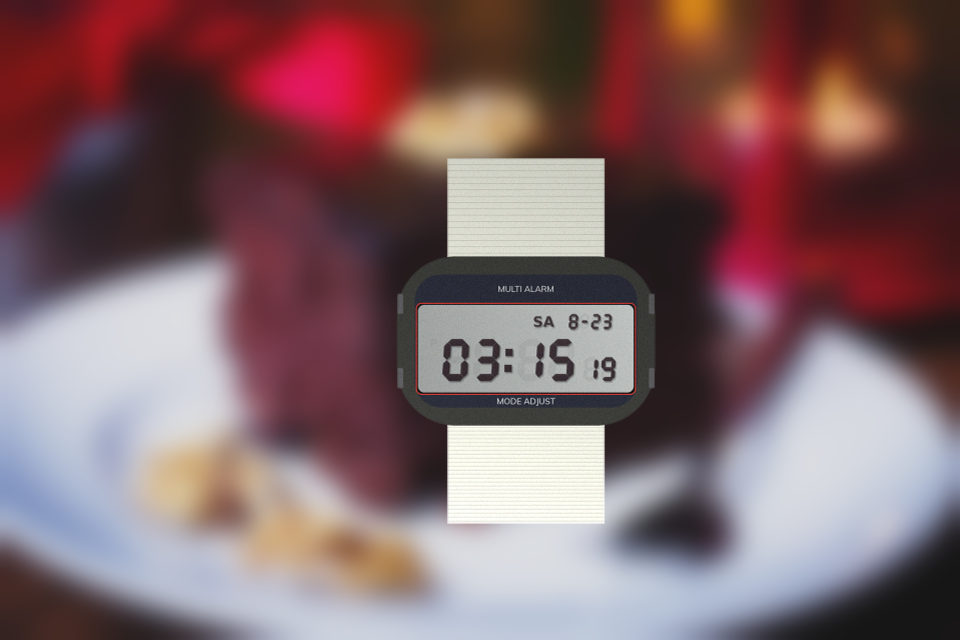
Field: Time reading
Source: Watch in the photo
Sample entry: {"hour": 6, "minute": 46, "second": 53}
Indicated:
{"hour": 3, "minute": 15, "second": 19}
